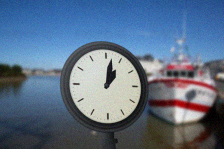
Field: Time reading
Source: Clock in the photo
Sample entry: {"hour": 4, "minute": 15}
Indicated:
{"hour": 1, "minute": 2}
